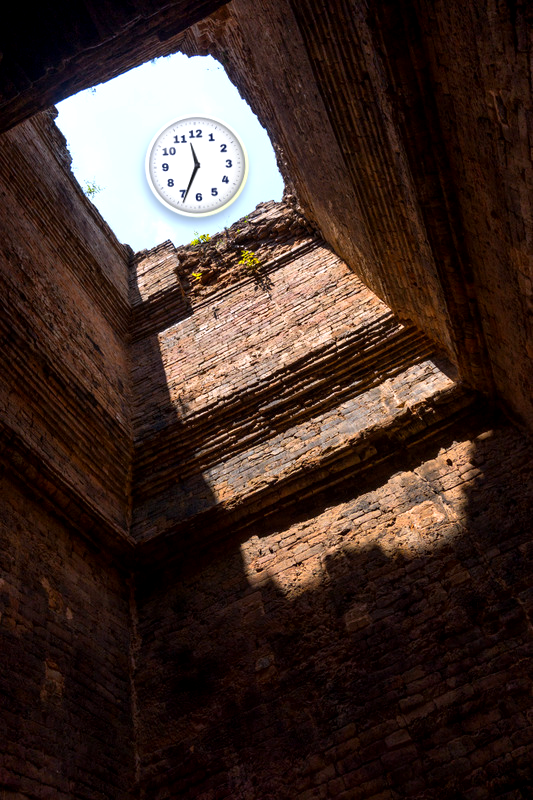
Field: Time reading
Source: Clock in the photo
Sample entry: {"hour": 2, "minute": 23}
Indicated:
{"hour": 11, "minute": 34}
